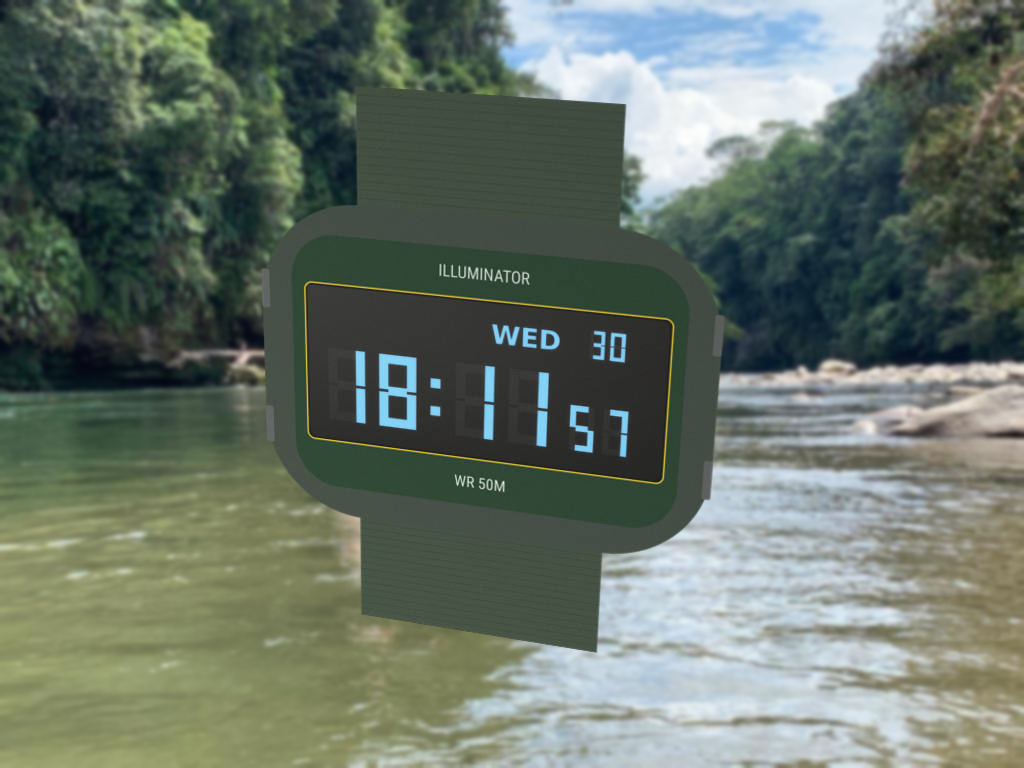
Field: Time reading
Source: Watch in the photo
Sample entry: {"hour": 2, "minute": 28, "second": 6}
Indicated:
{"hour": 18, "minute": 11, "second": 57}
